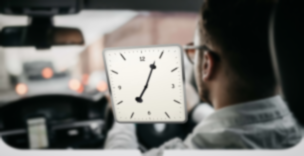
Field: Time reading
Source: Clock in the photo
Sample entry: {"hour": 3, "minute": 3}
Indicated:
{"hour": 7, "minute": 4}
